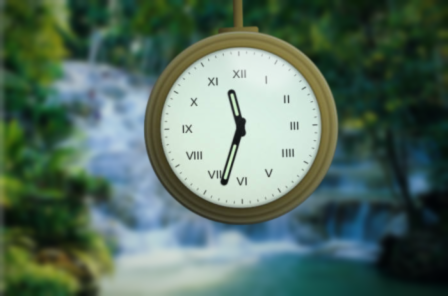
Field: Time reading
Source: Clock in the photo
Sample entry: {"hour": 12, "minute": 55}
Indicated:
{"hour": 11, "minute": 33}
